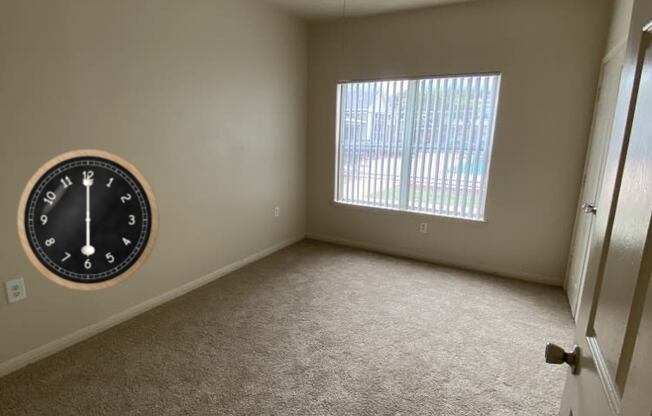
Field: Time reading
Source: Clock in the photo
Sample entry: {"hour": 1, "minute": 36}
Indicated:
{"hour": 6, "minute": 0}
